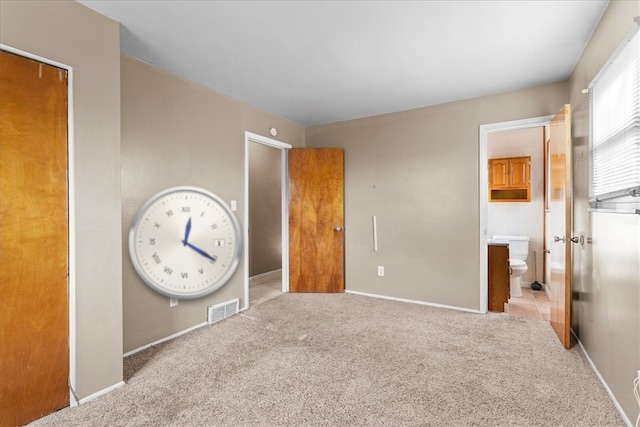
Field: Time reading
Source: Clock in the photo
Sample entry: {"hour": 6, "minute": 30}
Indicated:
{"hour": 12, "minute": 20}
